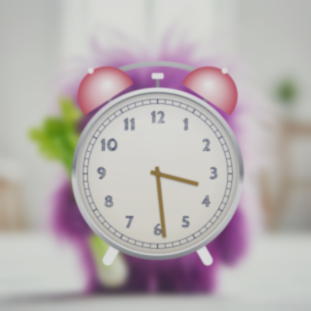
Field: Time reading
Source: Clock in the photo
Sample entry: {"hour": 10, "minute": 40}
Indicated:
{"hour": 3, "minute": 29}
